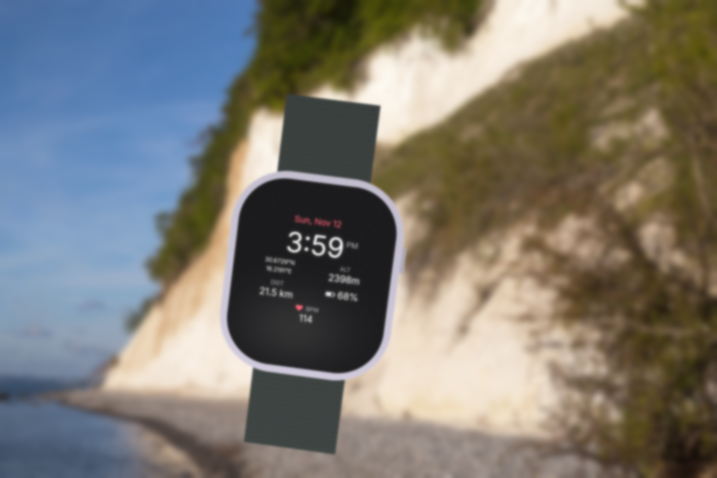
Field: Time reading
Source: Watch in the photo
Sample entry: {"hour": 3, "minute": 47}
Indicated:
{"hour": 3, "minute": 59}
